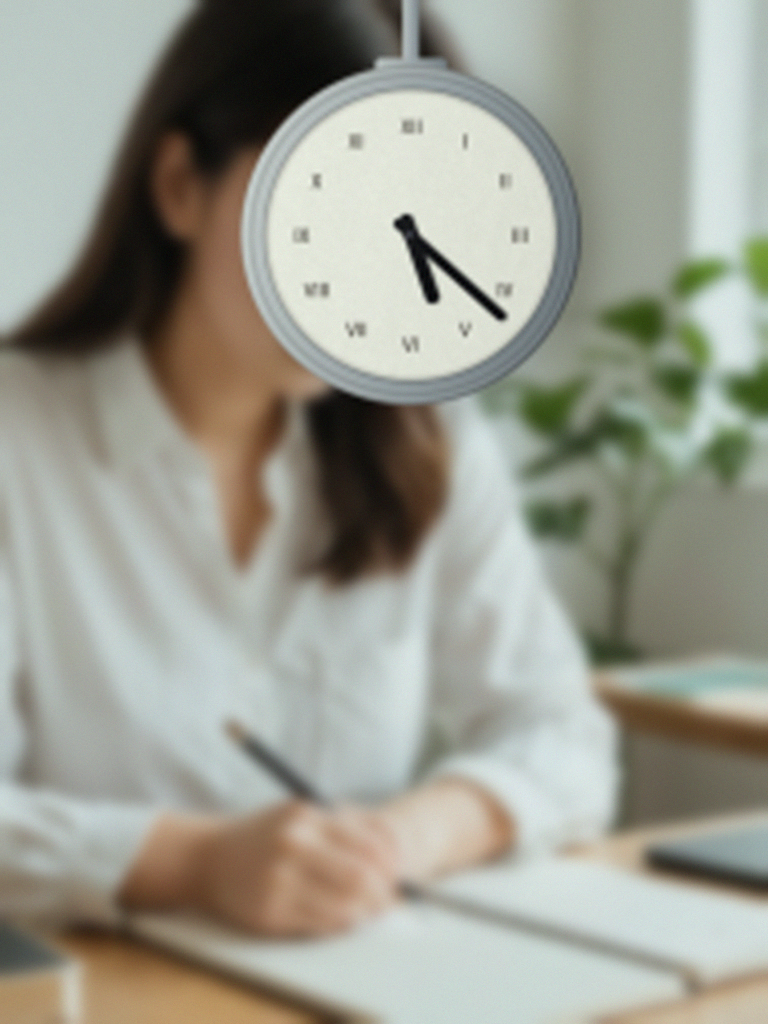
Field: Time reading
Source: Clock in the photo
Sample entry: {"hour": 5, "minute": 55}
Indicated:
{"hour": 5, "minute": 22}
